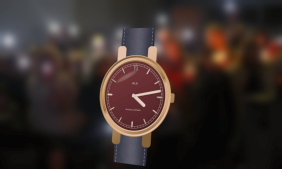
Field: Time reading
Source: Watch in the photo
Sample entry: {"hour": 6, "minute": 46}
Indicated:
{"hour": 4, "minute": 13}
